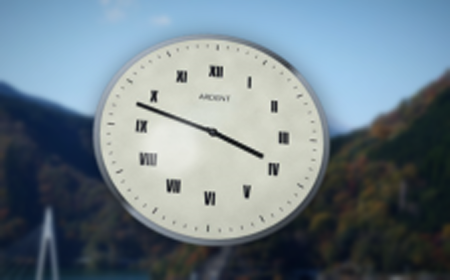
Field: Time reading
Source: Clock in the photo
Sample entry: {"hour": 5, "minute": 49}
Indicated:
{"hour": 3, "minute": 48}
